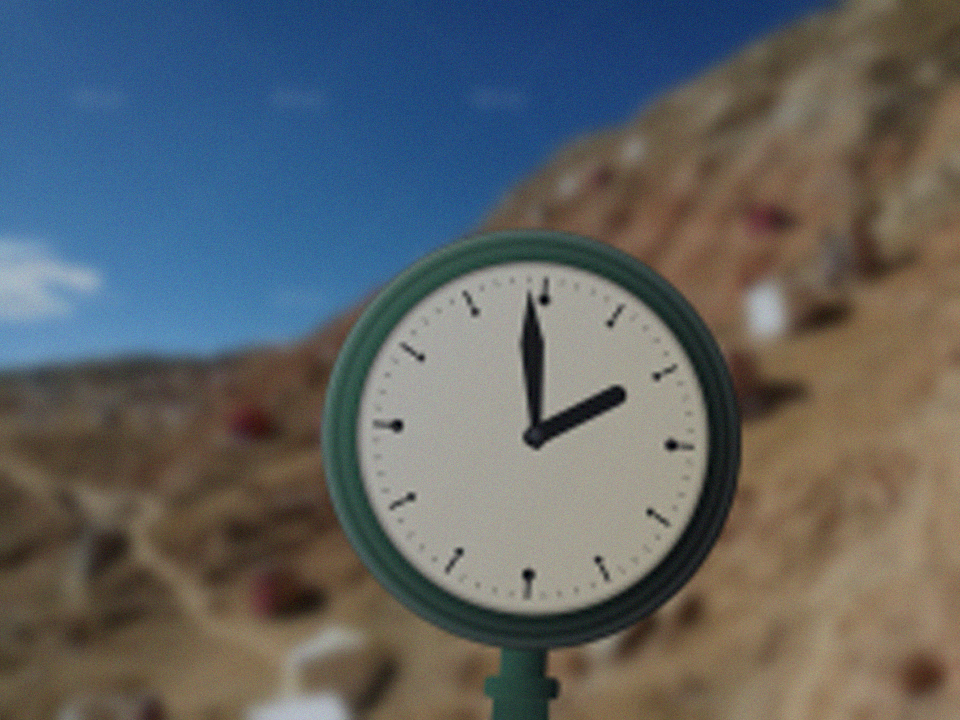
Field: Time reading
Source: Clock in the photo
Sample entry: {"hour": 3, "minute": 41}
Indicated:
{"hour": 1, "minute": 59}
